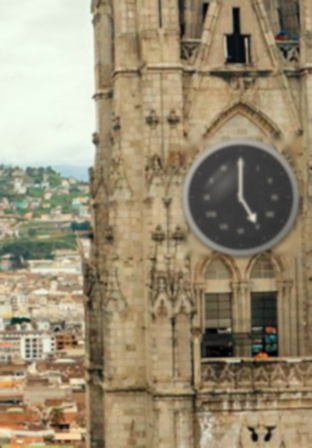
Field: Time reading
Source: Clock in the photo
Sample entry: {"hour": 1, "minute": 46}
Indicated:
{"hour": 5, "minute": 0}
